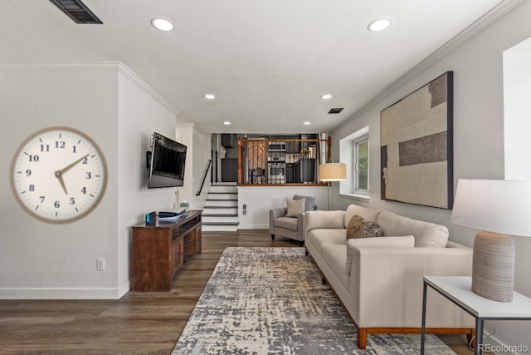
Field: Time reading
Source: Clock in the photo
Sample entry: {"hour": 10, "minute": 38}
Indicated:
{"hour": 5, "minute": 9}
